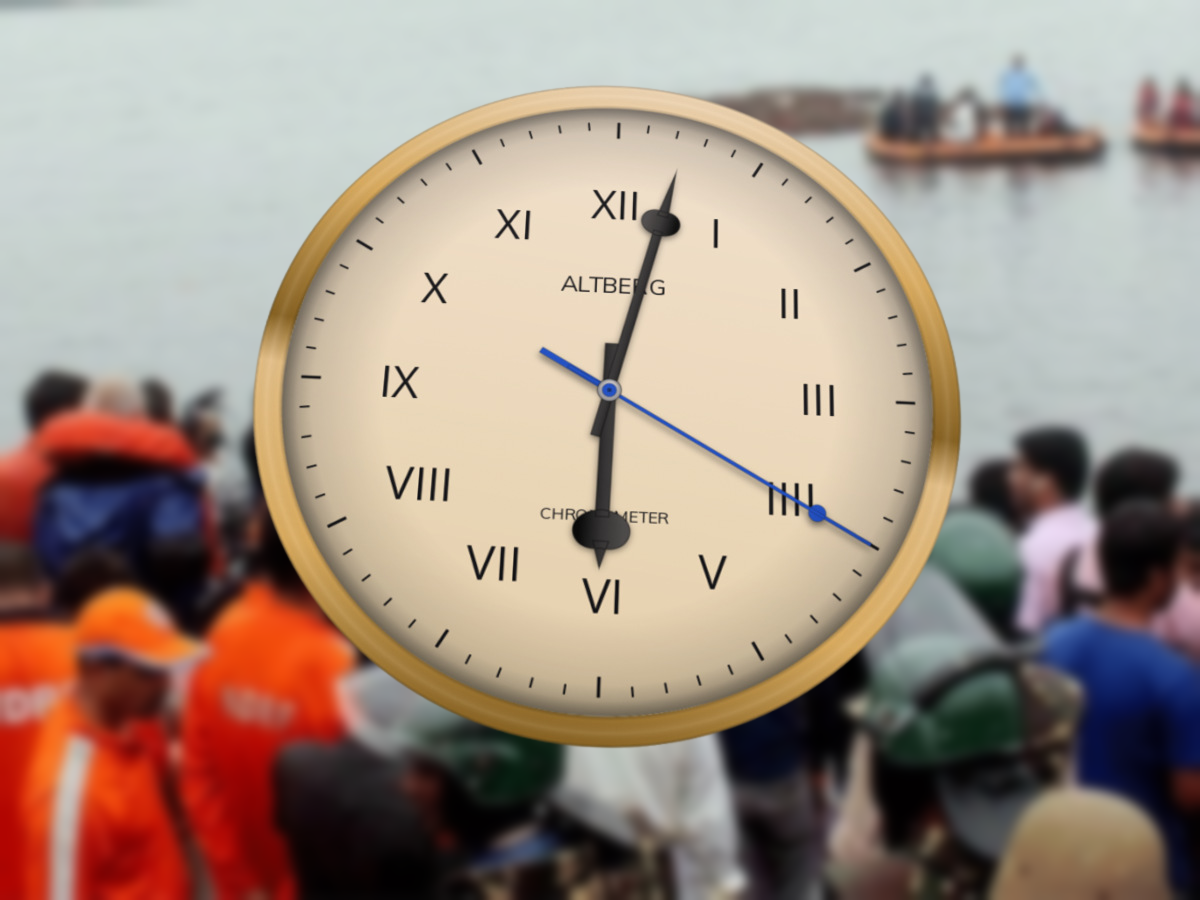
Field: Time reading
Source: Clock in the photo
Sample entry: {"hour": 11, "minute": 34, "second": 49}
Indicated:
{"hour": 6, "minute": 2, "second": 20}
